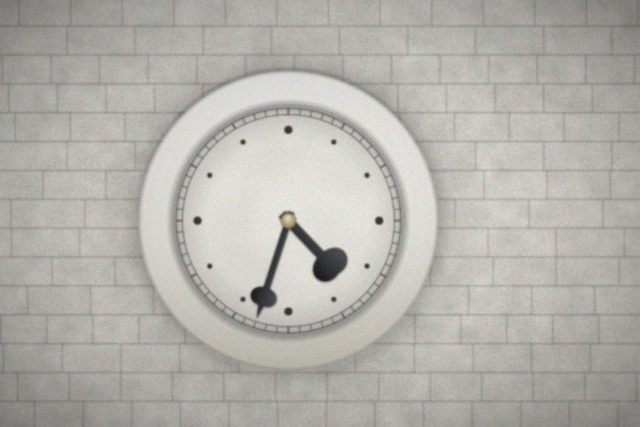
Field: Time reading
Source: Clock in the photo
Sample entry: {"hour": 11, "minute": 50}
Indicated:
{"hour": 4, "minute": 33}
